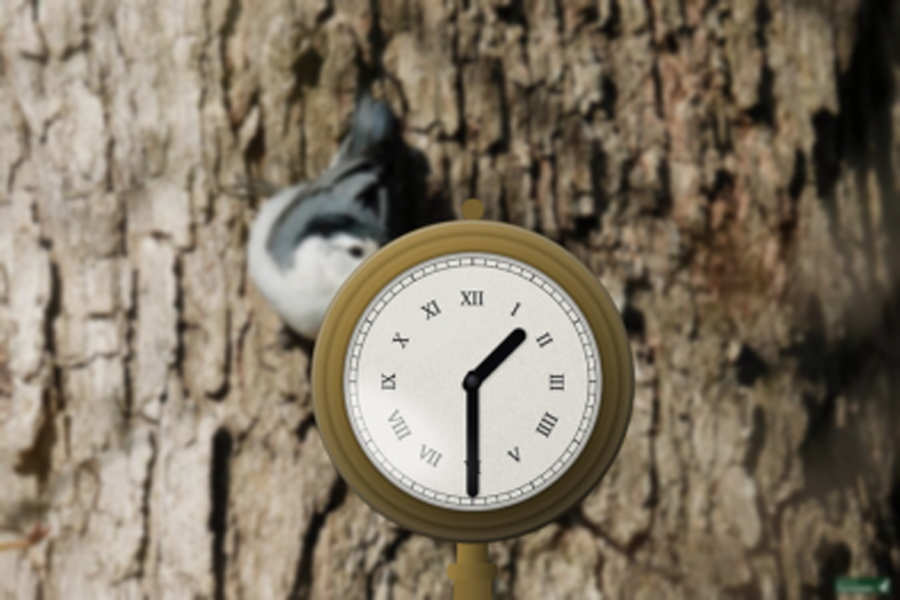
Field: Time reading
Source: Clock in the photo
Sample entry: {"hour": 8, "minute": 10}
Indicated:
{"hour": 1, "minute": 30}
